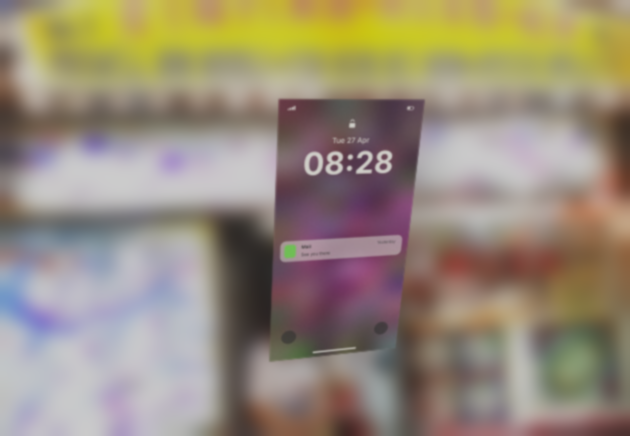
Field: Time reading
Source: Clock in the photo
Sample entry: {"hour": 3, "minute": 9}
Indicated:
{"hour": 8, "minute": 28}
